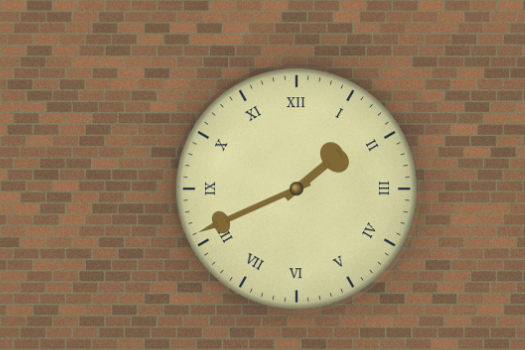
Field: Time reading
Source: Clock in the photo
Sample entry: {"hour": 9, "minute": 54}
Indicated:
{"hour": 1, "minute": 41}
